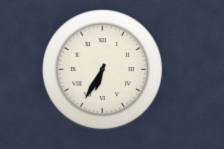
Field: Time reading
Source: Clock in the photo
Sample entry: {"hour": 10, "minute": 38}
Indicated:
{"hour": 6, "minute": 35}
